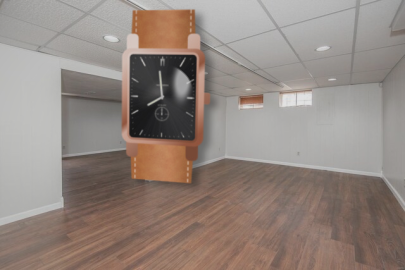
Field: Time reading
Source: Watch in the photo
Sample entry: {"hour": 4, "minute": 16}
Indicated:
{"hour": 7, "minute": 59}
